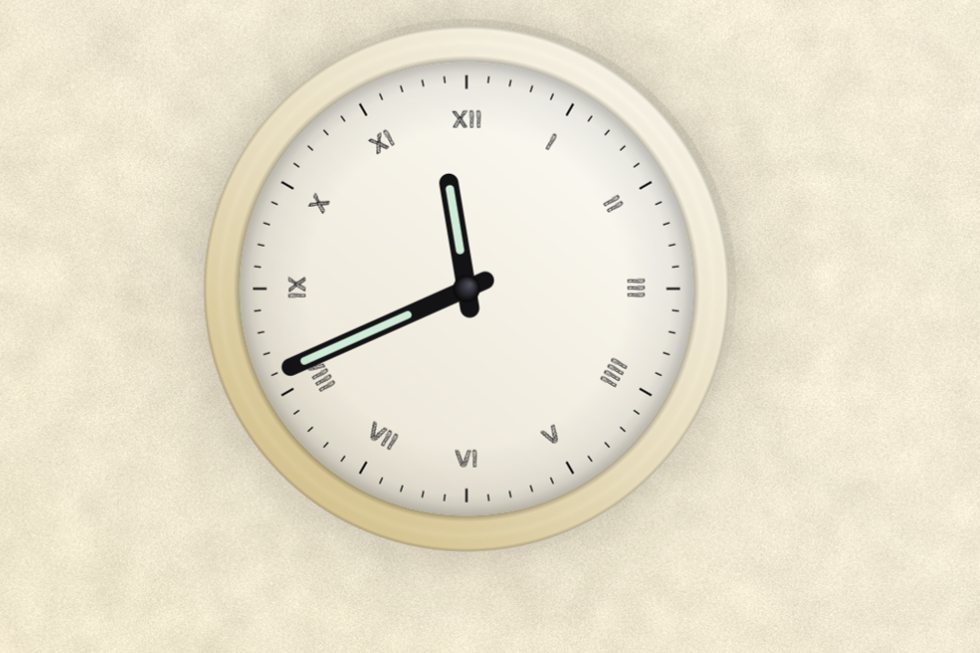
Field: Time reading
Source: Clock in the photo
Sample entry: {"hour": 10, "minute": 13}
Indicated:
{"hour": 11, "minute": 41}
